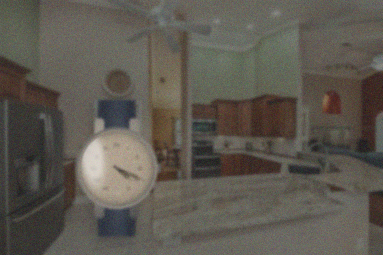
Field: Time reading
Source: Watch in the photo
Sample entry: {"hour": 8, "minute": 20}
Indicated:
{"hour": 4, "minute": 19}
